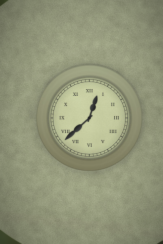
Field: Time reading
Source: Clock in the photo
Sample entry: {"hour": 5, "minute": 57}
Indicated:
{"hour": 12, "minute": 38}
